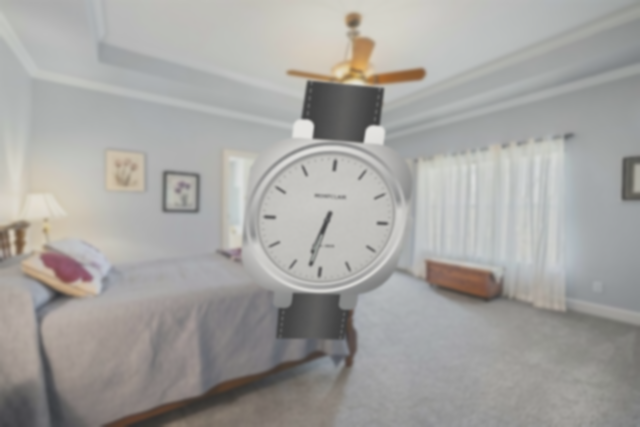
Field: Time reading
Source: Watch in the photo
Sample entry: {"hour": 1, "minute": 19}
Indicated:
{"hour": 6, "minute": 32}
